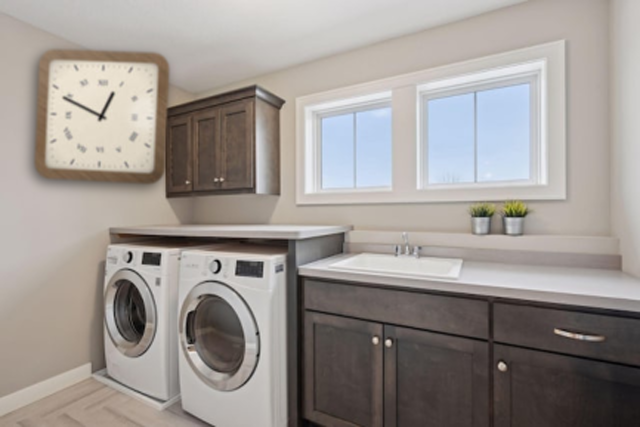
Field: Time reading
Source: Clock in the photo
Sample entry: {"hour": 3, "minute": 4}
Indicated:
{"hour": 12, "minute": 49}
